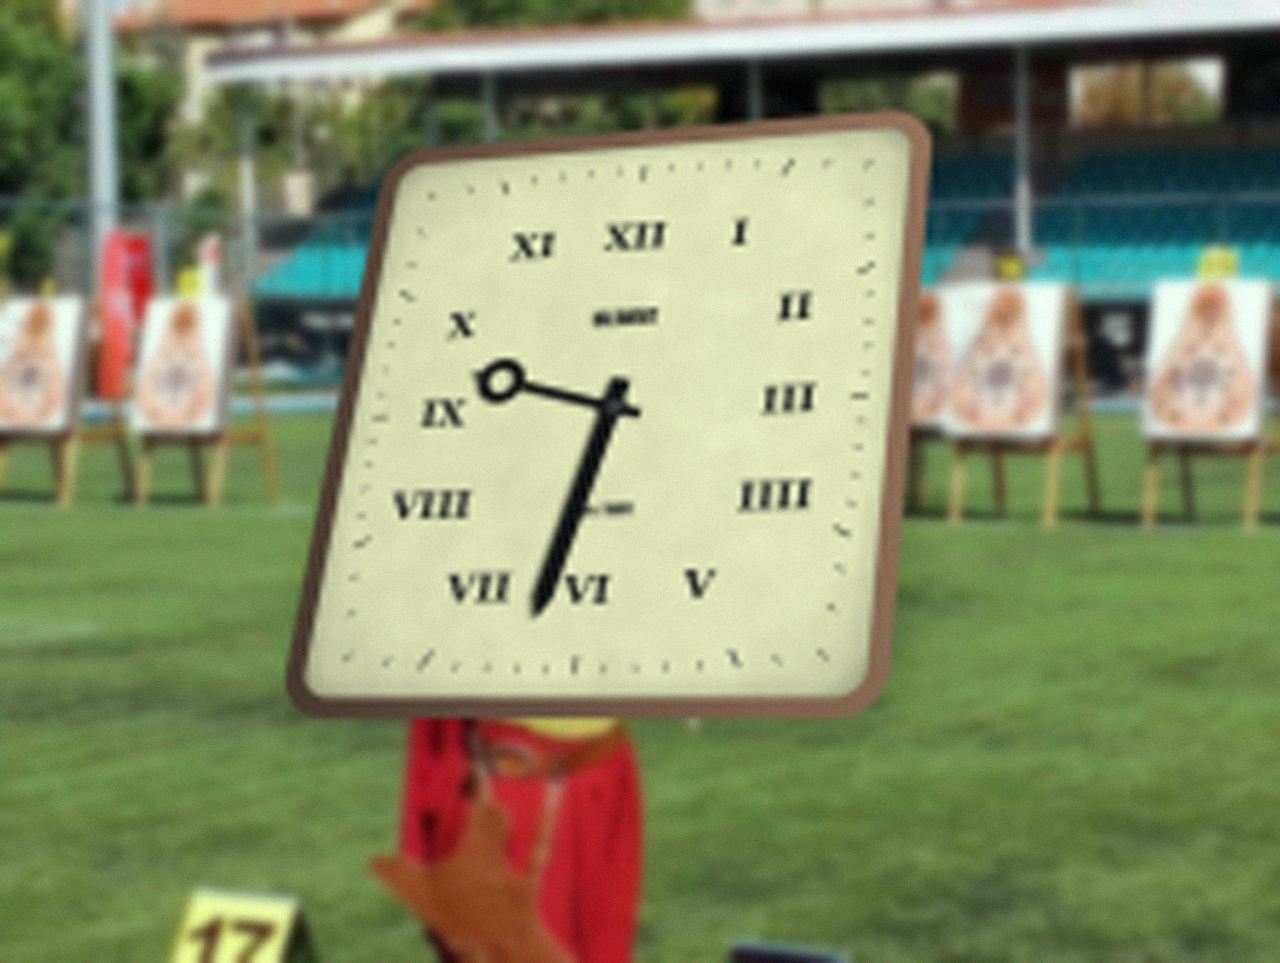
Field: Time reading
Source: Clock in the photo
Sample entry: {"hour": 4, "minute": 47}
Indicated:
{"hour": 9, "minute": 32}
